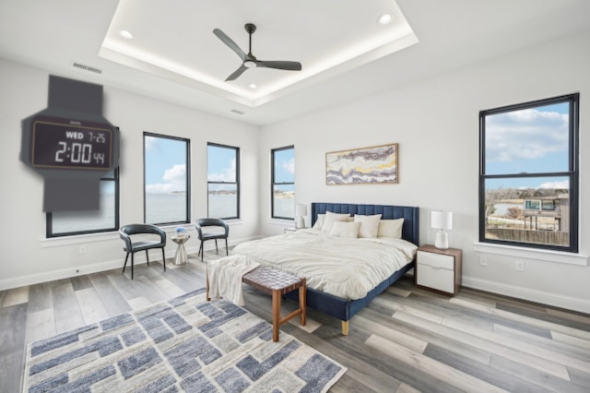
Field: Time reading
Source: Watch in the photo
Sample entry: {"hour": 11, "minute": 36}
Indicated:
{"hour": 2, "minute": 0}
